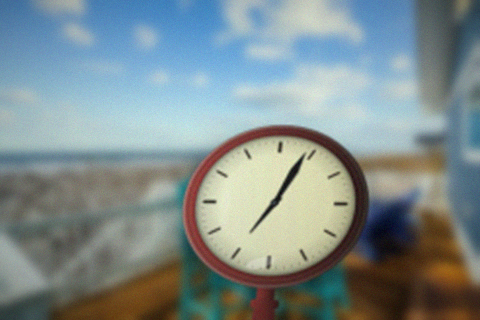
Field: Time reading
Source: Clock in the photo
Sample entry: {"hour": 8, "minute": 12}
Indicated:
{"hour": 7, "minute": 4}
